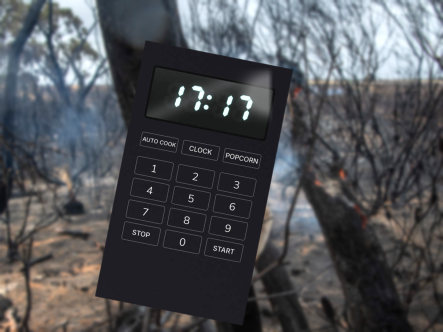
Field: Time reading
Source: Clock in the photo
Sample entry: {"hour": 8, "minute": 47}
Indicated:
{"hour": 17, "minute": 17}
